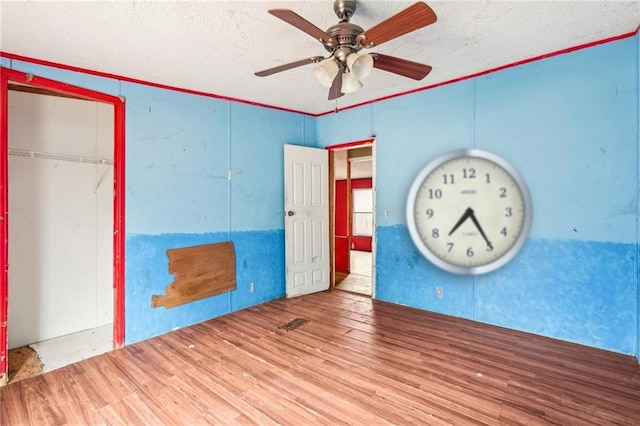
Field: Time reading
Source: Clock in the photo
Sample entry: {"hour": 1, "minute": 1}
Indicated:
{"hour": 7, "minute": 25}
